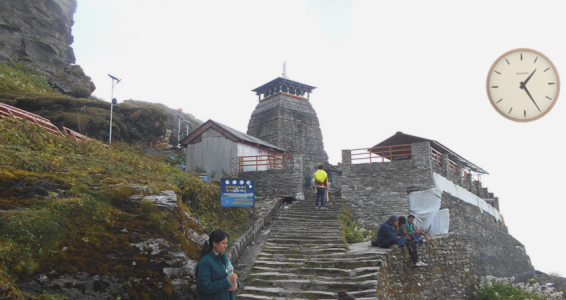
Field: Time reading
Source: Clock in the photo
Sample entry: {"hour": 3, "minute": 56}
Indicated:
{"hour": 1, "minute": 25}
